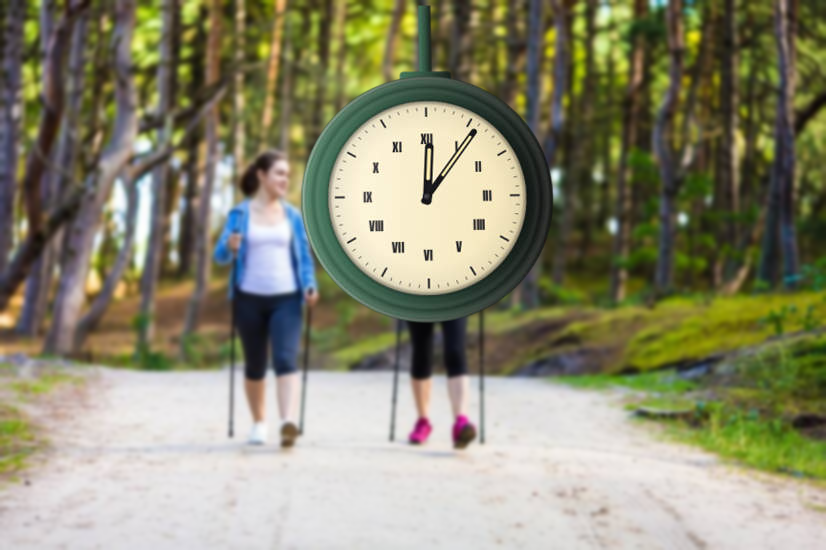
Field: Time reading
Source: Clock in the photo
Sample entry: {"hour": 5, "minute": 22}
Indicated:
{"hour": 12, "minute": 6}
